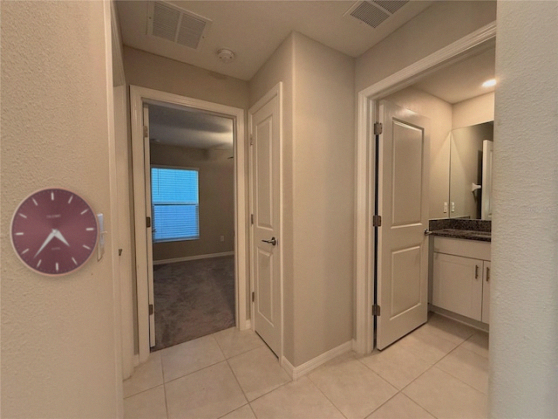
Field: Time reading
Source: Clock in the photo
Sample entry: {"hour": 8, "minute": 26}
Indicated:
{"hour": 4, "minute": 37}
